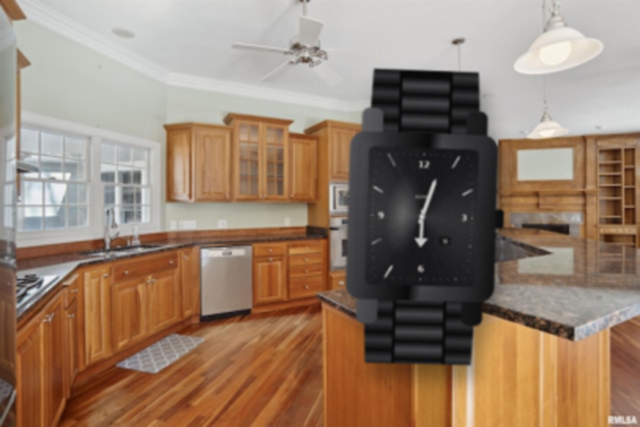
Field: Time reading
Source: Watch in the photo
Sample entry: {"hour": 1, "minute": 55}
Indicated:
{"hour": 6, "minute": 3}
